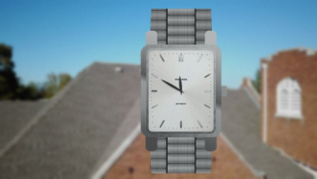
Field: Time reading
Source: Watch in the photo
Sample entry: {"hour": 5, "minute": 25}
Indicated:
{"hour": 11, "minute": 50}
